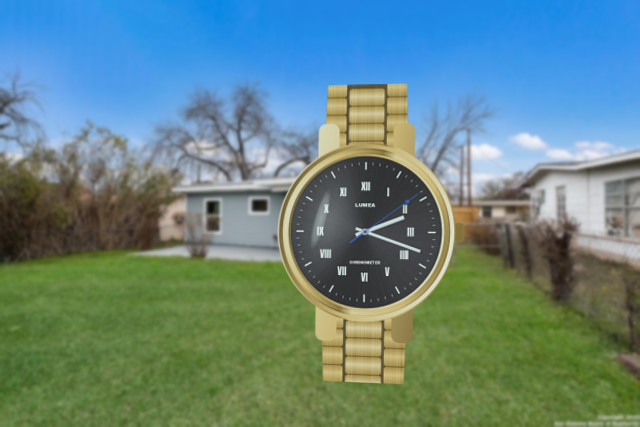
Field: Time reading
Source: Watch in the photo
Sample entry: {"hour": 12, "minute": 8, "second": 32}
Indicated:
{"hour": 2, "minute": 18, "second": 9}
